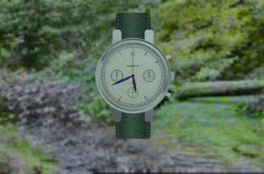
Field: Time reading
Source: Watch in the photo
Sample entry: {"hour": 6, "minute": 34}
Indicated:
{"hour": 5, "minute": 41}
